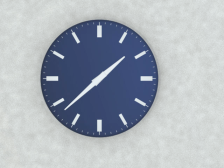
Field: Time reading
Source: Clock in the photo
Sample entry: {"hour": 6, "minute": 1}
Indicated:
{"hour": 1, "minute": 38}
